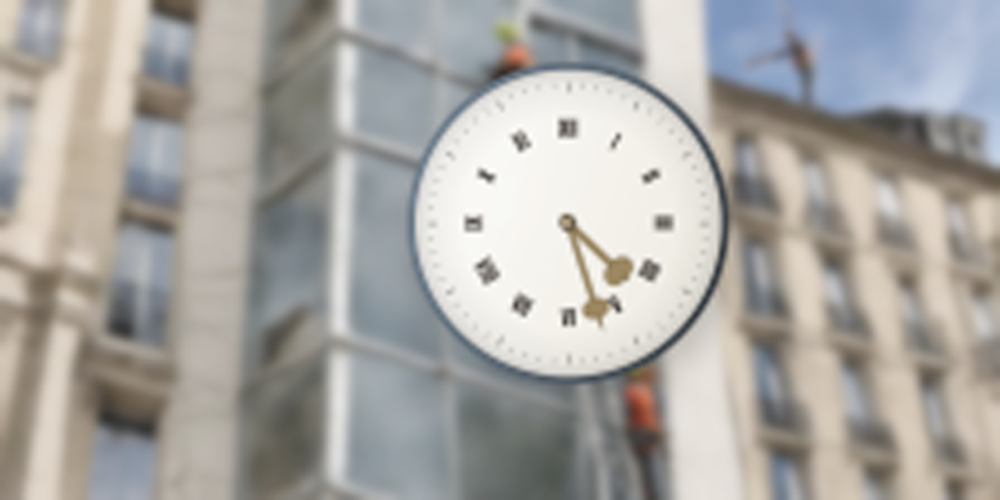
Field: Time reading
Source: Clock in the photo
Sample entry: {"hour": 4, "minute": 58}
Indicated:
{"hour": 4, "minute": 27}
